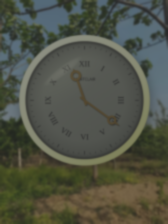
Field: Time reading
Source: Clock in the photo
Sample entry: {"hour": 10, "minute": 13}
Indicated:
{"hour": 11, "minute": 21}
